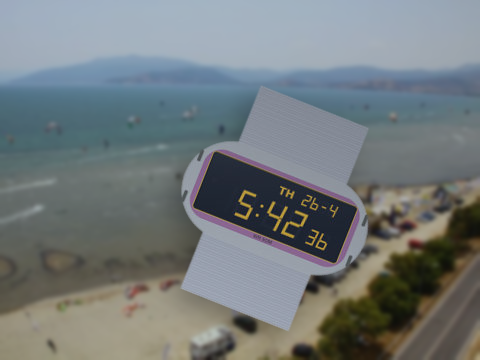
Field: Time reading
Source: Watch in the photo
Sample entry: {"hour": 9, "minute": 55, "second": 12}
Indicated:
{"hour": 5, "minute": 42, "second": 36}
